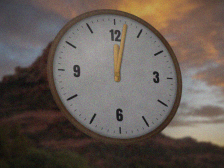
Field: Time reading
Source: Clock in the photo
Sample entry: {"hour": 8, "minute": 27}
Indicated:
{"hour": 12, "minute": 2}
